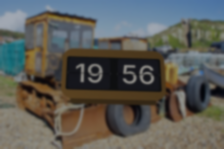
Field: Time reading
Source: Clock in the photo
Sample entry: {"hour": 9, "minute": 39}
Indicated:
{"hour": 19, "minute": 56}
